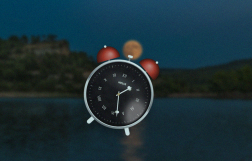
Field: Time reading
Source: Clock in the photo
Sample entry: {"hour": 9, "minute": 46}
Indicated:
{"hour": 1, "minute": 28}
